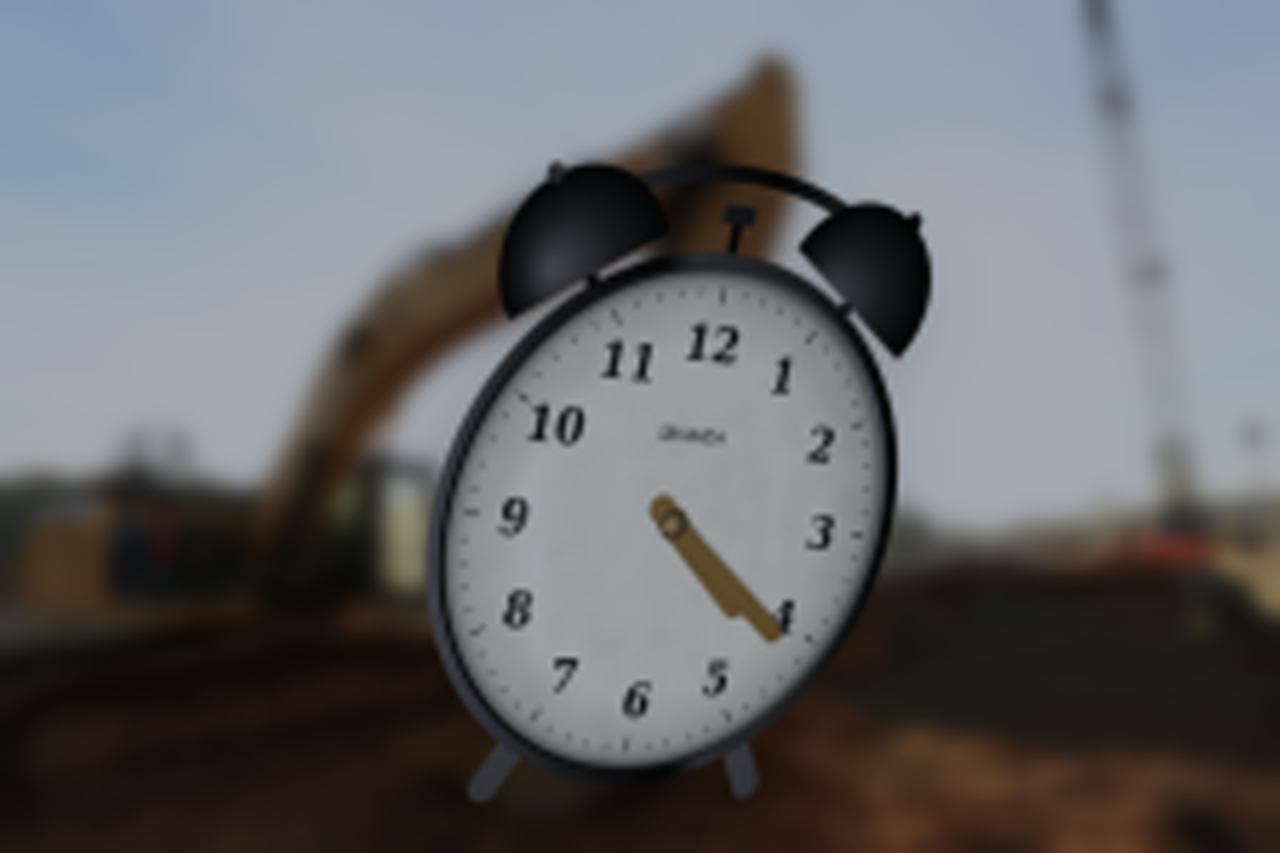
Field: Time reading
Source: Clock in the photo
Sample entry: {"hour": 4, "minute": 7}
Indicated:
{"hour": 4, "minute": 21}
